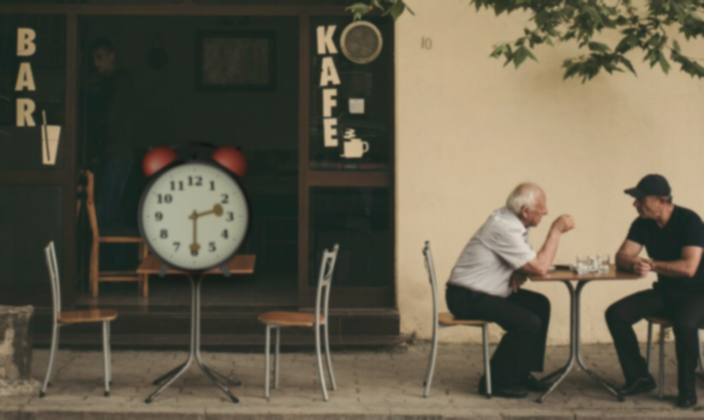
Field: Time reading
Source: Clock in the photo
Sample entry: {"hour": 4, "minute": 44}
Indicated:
{"hour": 2, "minute": 30}
